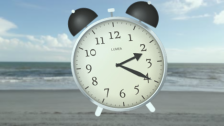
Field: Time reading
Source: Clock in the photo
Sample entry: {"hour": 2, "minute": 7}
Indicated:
{"hour": 2, "minute": 20}
